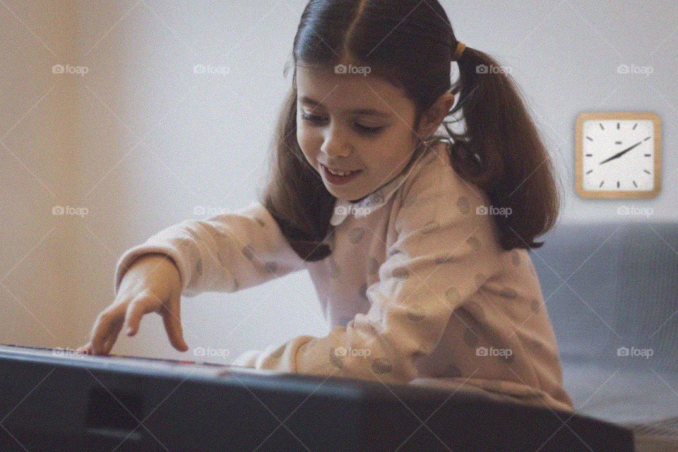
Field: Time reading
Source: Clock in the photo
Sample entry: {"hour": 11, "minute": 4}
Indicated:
{"hour": 8, "minute": 10}
